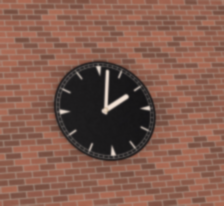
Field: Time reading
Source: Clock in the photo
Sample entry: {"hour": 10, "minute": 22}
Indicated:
{"hour": 2, "minute": 2}
